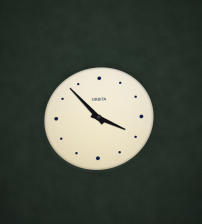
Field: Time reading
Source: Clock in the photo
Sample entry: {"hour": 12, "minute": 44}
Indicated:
{"hour": 3, "minute": 53}
